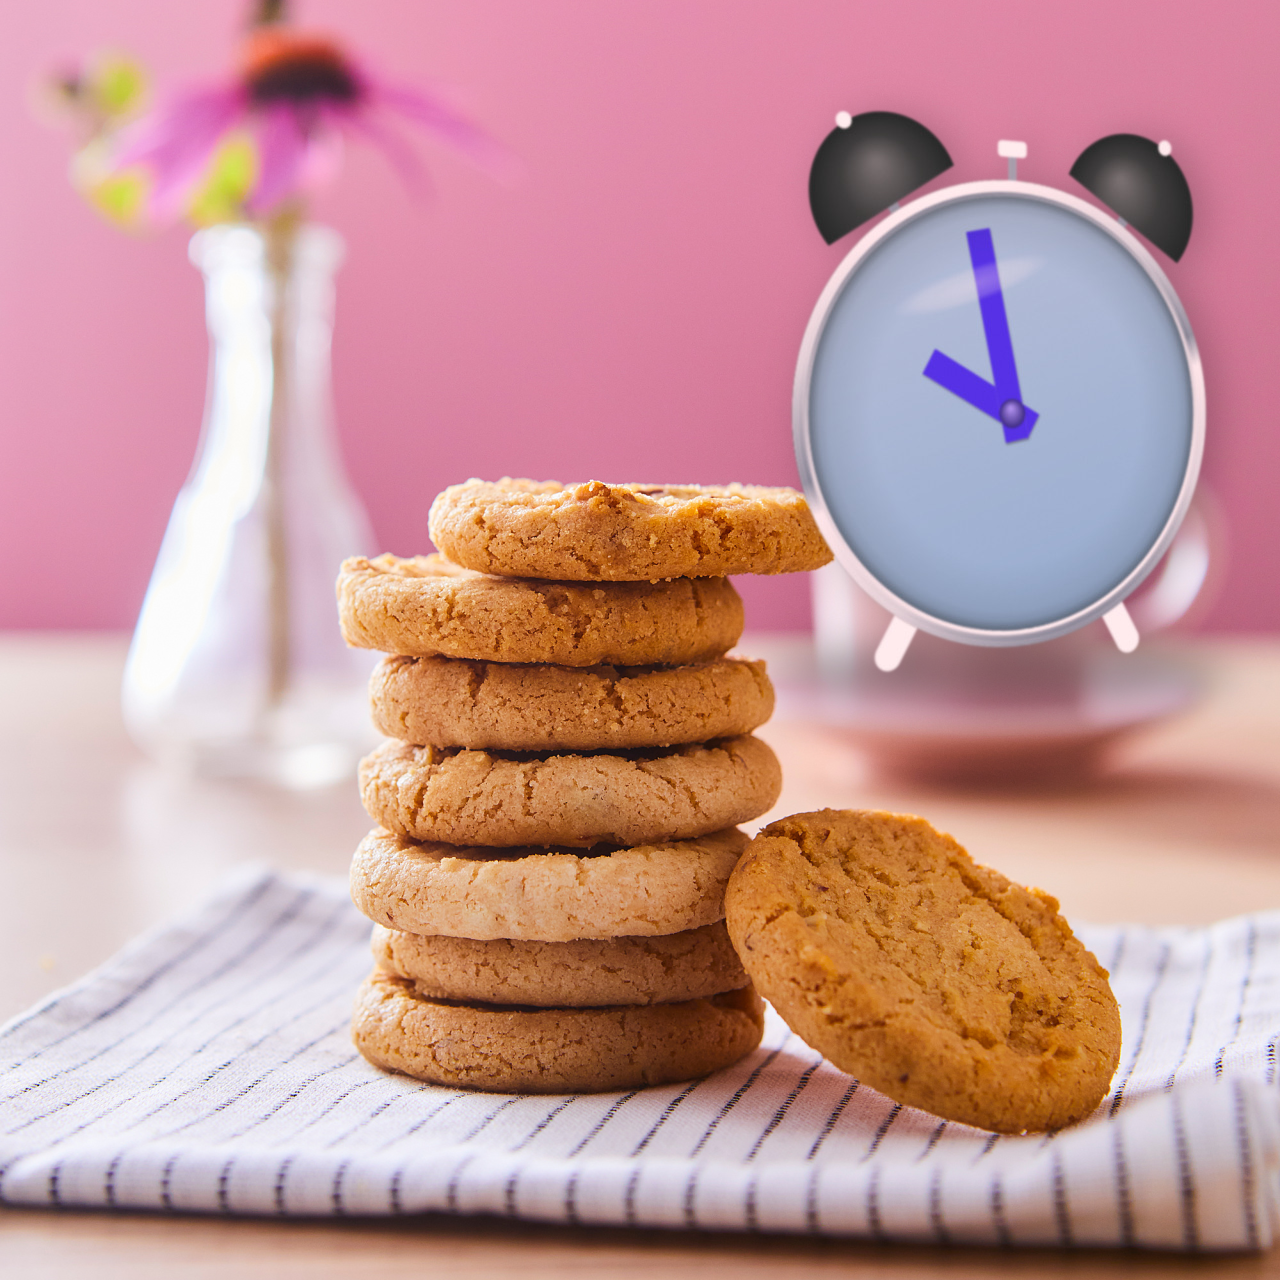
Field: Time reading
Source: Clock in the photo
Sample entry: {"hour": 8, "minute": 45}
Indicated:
{"hour": 9, "minute": 58}
